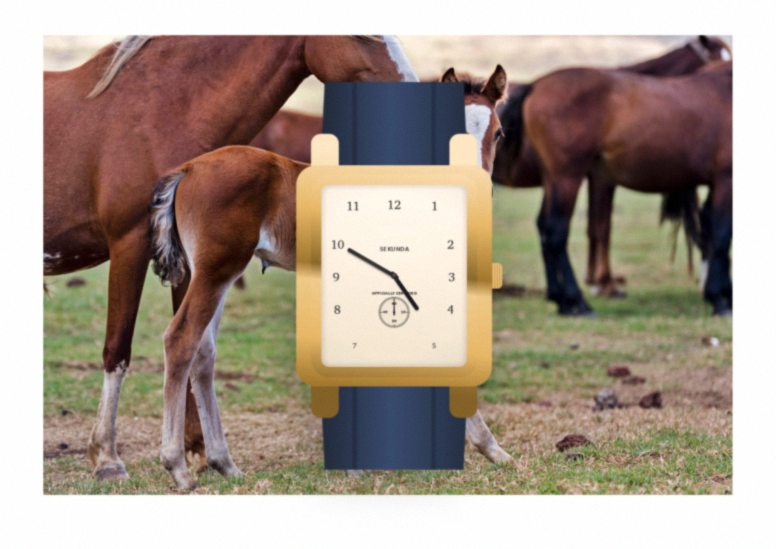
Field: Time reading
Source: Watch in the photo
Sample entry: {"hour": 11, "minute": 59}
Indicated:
{"hour": 4, "minute": 50}
